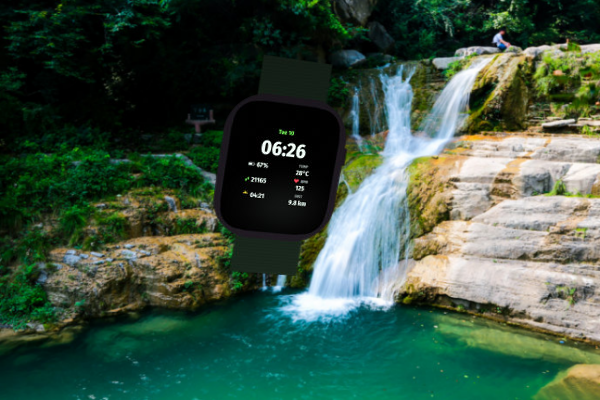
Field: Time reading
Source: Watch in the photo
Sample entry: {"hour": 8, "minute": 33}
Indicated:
{"hour": 6, "minute": 26}
